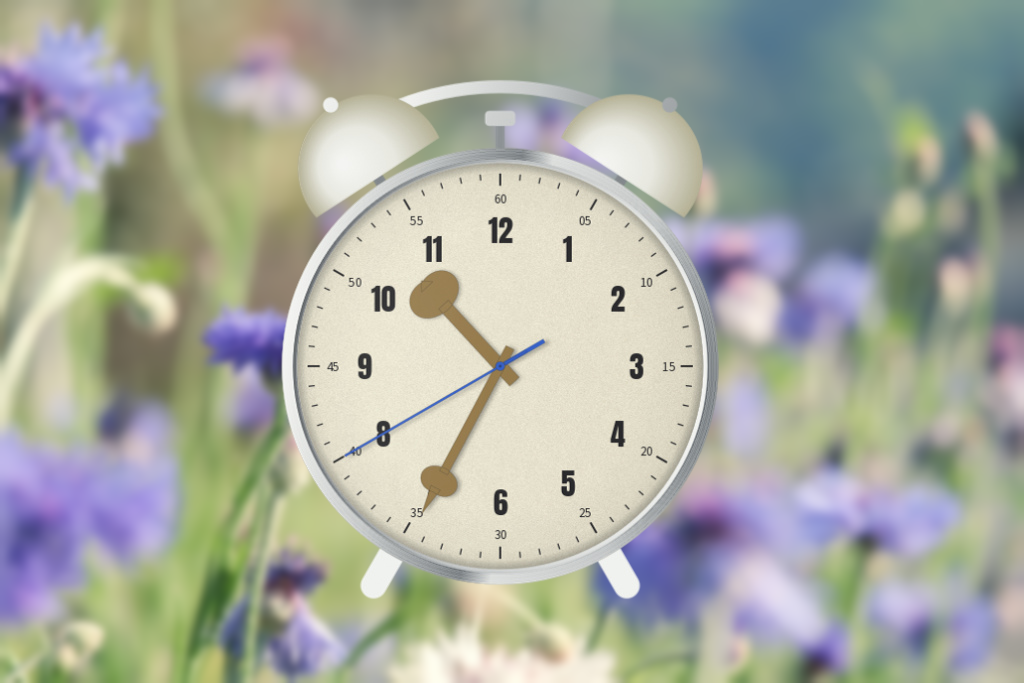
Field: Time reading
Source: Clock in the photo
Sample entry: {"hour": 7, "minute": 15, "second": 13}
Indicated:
{"hour": 10, "minute": 34, "second": 40}
